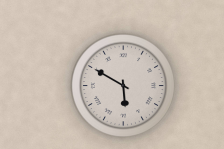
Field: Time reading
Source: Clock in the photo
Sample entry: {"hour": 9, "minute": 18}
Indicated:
{"hour": 5, "minute": 50}
